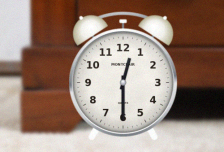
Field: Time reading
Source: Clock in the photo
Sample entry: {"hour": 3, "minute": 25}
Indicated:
{"hour": 12, "minute": 30}
